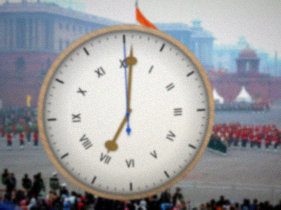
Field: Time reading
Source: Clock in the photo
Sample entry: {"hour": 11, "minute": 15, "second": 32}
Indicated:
{"hour": 7, "minute": 1, "second": 0}
